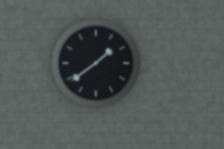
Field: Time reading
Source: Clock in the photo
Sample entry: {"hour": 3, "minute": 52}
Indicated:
{"hour": 1, "minute": 39}
